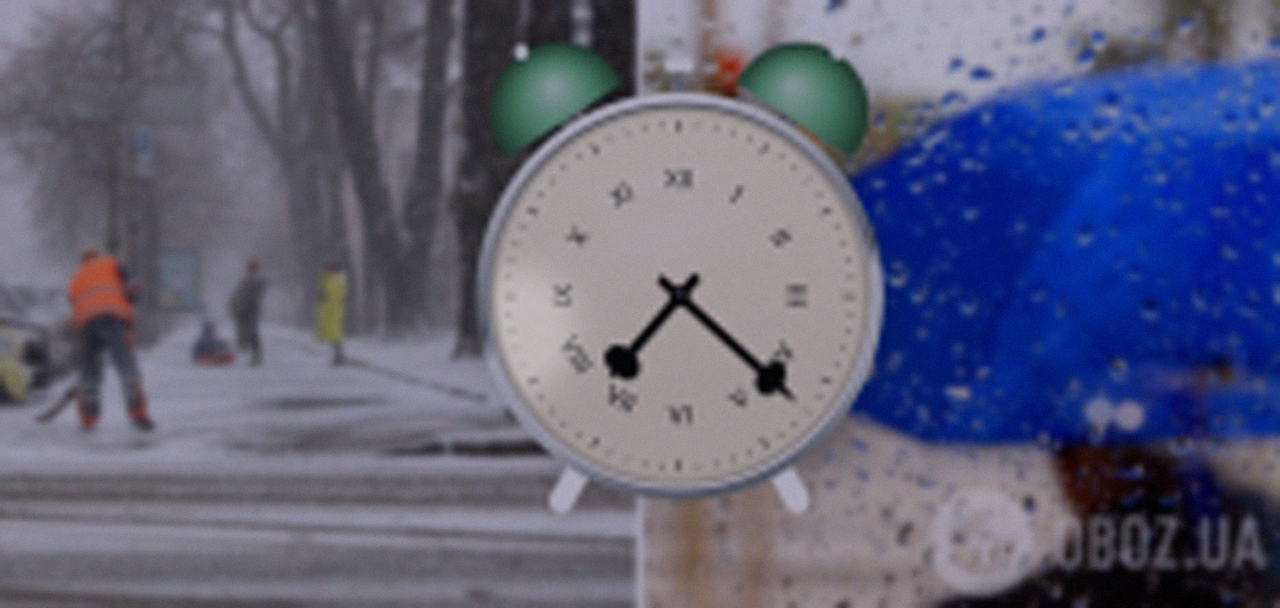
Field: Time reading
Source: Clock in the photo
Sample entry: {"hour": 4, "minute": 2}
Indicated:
{"hour": 7, "minute": 22}
